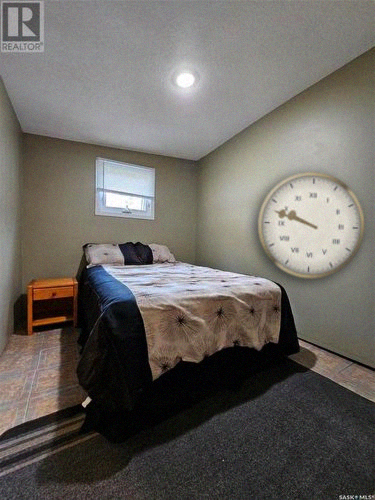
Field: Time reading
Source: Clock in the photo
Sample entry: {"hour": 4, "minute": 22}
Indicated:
{"hour": 9, "minute": 48}
